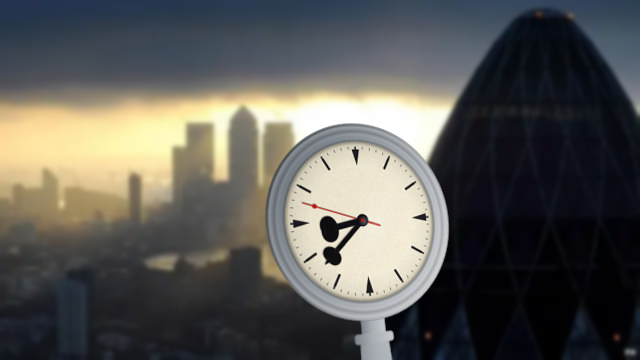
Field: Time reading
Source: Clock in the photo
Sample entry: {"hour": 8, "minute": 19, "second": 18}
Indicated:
{"hour": 8, "minute": 37, "second": 48}
